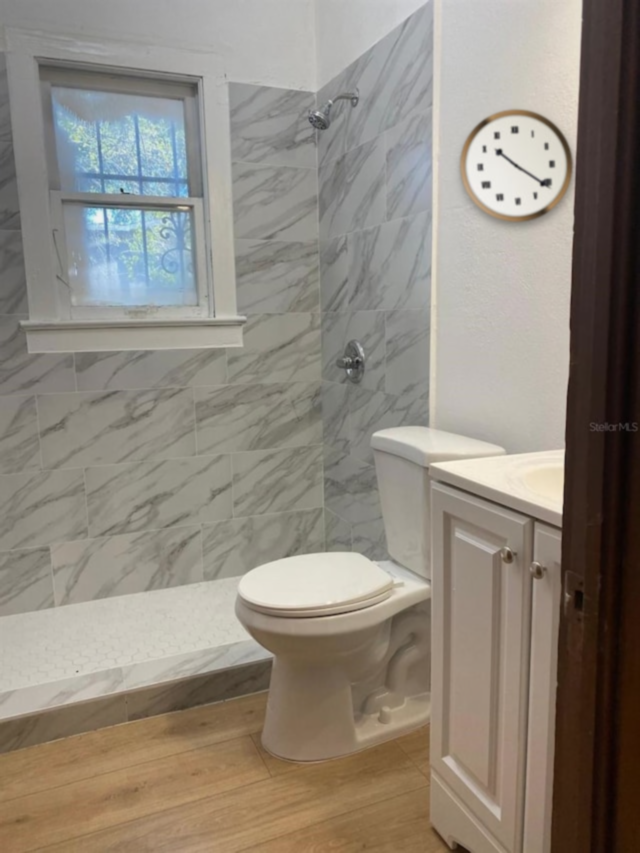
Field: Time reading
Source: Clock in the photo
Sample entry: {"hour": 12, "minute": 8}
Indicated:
{"hour": 10, "minute": 21}
